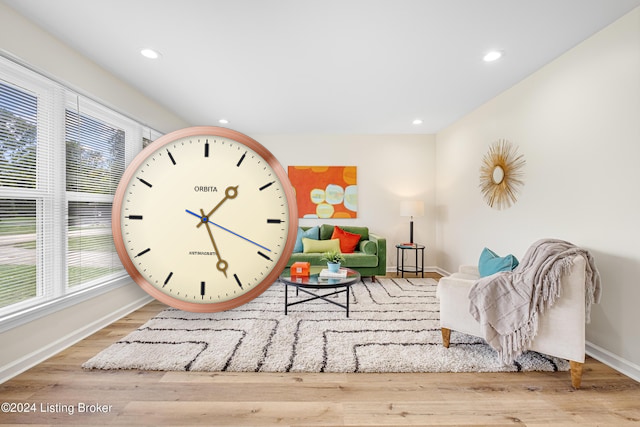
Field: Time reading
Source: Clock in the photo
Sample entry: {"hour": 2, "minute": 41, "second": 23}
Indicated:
{"hour": 1, "minute": 26, "second": 19}
